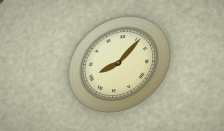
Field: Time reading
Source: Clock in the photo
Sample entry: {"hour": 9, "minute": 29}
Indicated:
{"hour": 8, "minute": 6}
